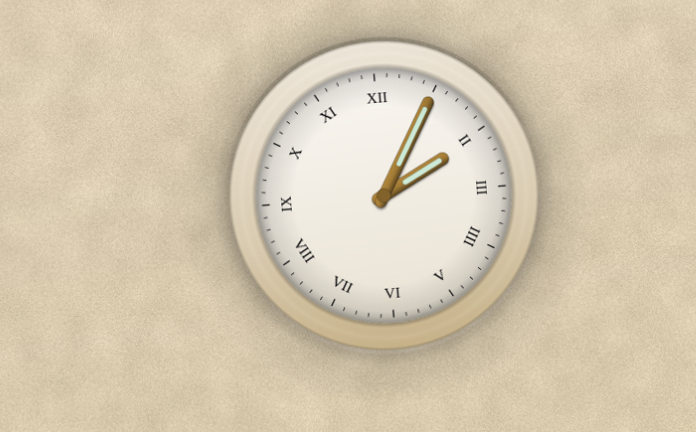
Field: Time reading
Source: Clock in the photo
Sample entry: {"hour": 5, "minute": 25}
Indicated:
{"hour": 2, "minute": 5}
